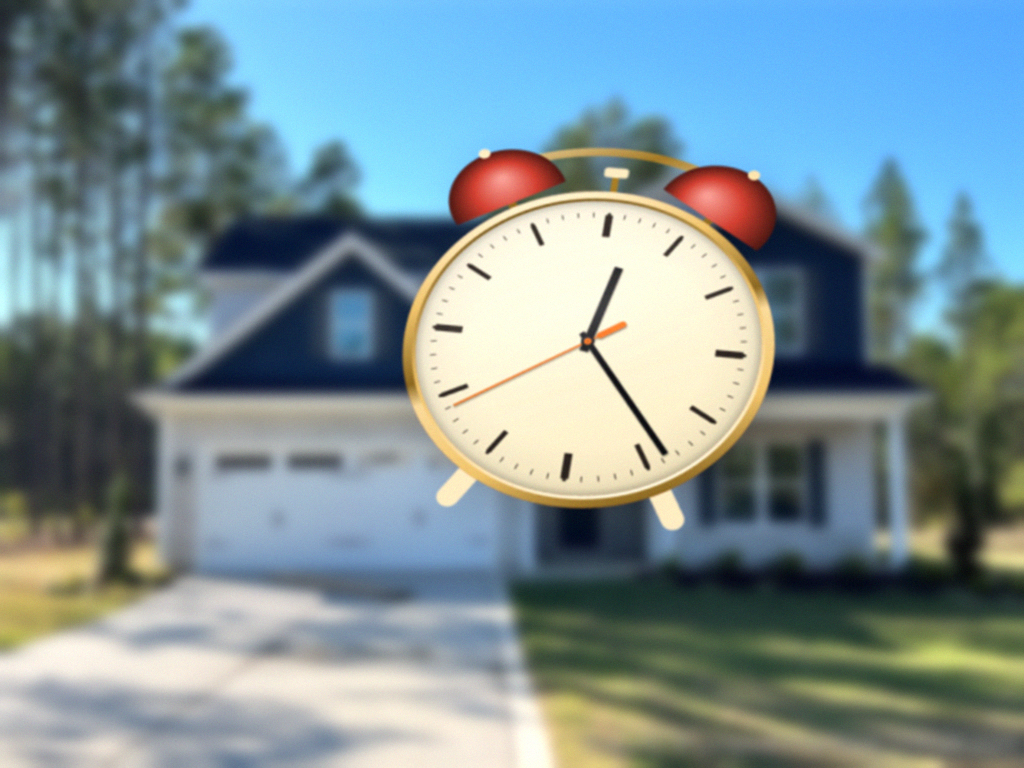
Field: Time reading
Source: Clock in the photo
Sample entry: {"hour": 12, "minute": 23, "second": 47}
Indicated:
{"hour": 12, "minute": 23, "second": 39}
